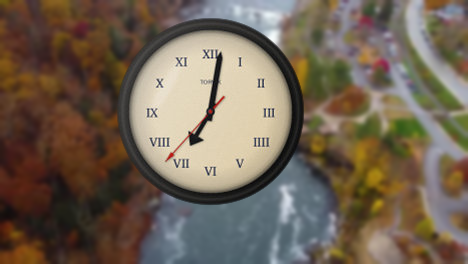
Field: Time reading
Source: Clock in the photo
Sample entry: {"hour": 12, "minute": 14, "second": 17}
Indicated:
{"hour": 7, "minute": 1, "second": 37}
